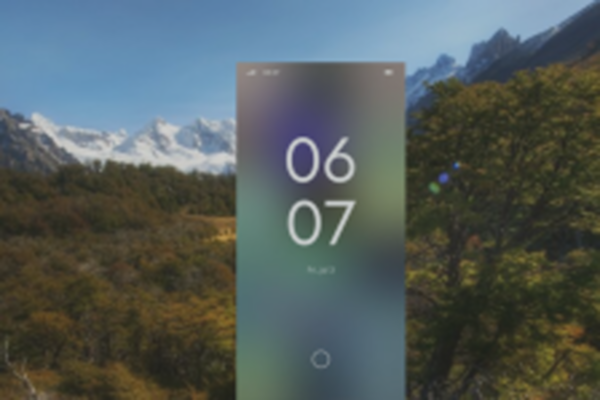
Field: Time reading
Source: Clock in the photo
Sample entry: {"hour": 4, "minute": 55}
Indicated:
{"hour": 6, "minute": 7}
